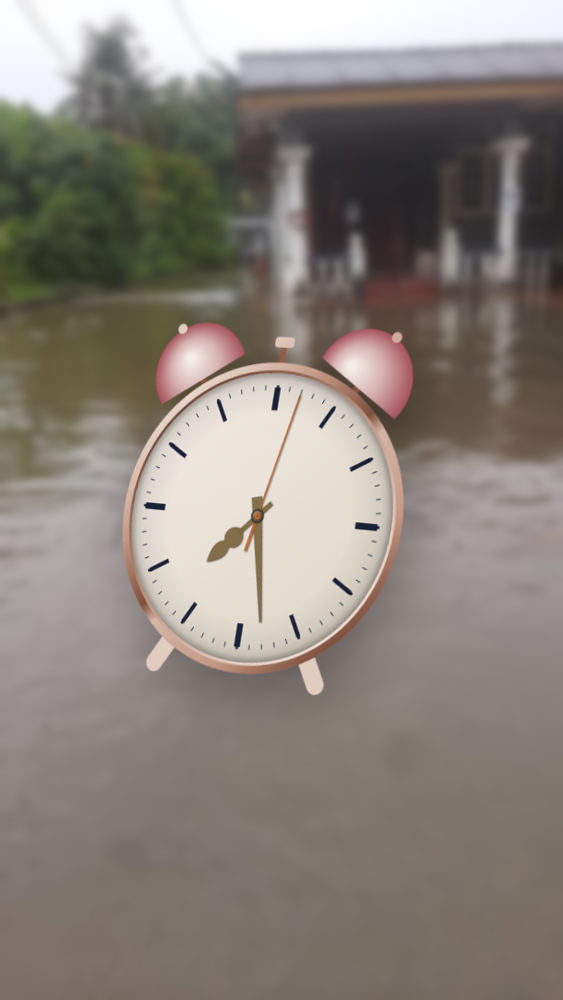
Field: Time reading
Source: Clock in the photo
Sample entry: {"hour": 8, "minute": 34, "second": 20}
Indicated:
{"hour": 7, "minute": 28, "second": 2}
